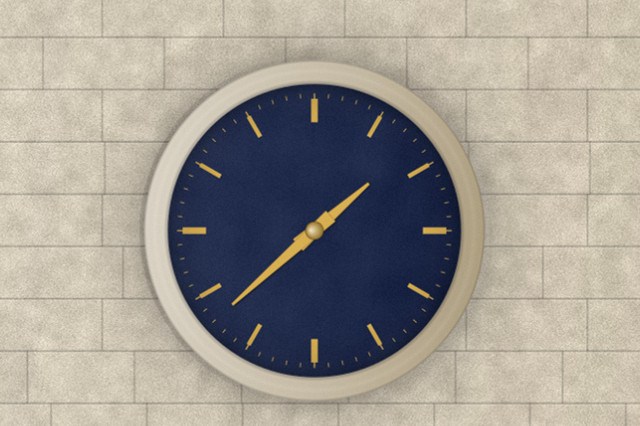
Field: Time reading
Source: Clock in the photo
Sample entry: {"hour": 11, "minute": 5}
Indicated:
{"hour": 1, "minute": 38}
